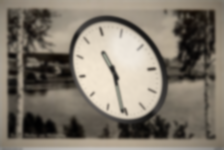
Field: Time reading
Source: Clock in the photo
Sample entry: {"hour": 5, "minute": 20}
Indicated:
{"hour": 11, "minute": 31}
